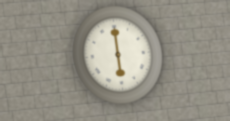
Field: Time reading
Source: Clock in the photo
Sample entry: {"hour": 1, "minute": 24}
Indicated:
{"hour": 6, "minute": 0}
